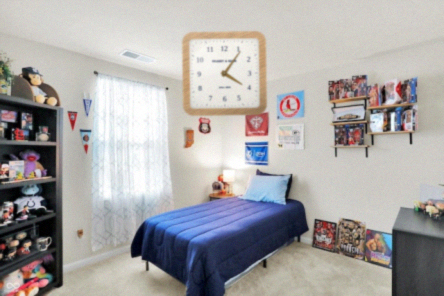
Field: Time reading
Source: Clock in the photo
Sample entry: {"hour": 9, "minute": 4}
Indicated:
{"hour": 4, "minute": 6}
